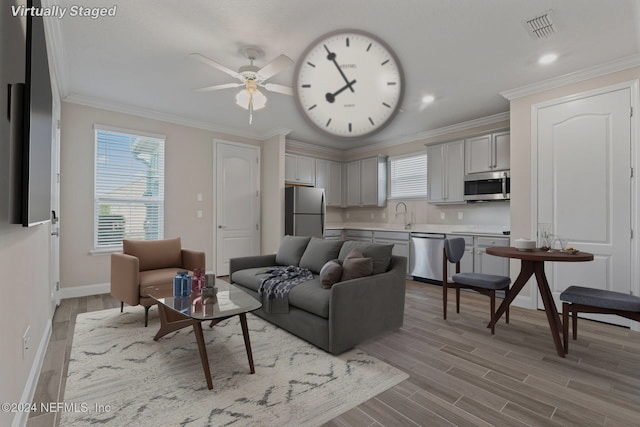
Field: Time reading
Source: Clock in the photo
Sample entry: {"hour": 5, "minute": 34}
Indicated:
{"hour": 7, "minute": 55}
